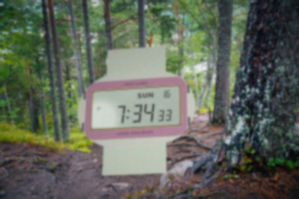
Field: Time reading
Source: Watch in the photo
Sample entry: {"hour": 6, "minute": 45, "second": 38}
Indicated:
{"hour": 7, "minute": 34, "second": 33}
